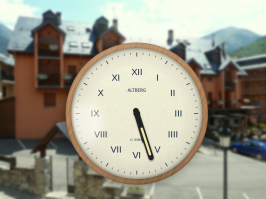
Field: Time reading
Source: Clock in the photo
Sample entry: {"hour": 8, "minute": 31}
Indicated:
{"hour": 5, "minute": 27}
